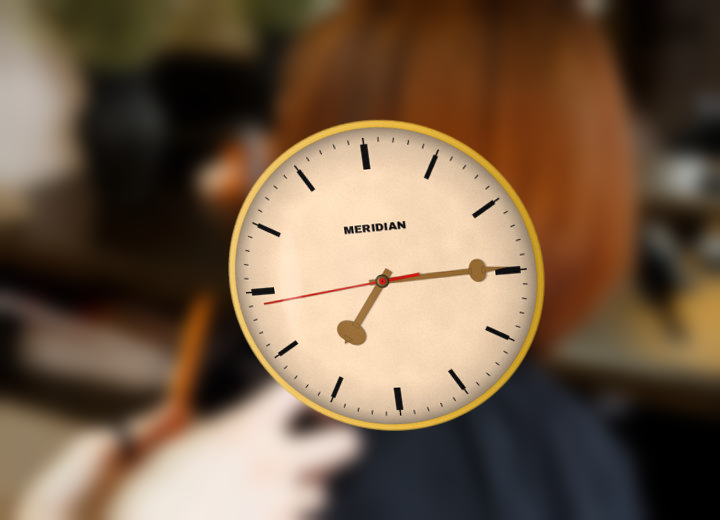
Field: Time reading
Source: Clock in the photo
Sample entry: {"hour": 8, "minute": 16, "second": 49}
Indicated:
{"hour": 7, "minute": 14, "second": 44}
